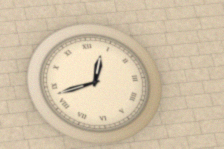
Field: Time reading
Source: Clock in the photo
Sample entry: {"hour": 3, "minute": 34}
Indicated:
{"hour": 12, "minute": 43}
